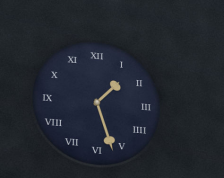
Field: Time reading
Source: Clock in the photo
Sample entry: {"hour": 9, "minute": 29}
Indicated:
{"hour": 1, "minute": 27}
